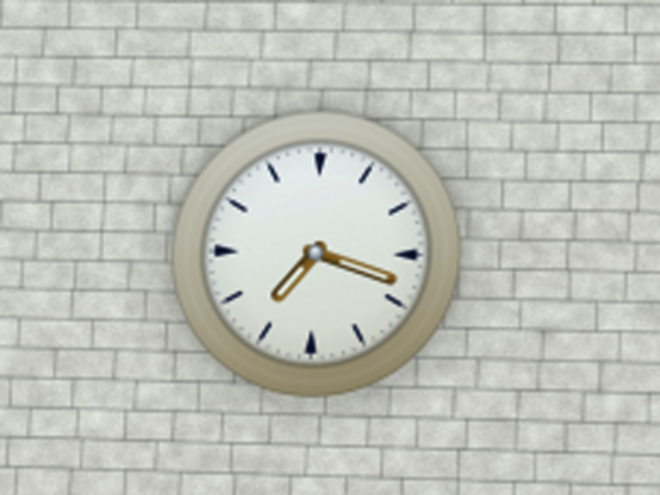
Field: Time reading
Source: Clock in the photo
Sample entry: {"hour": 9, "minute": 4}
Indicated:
{"hour": 7, "minute": 18}
